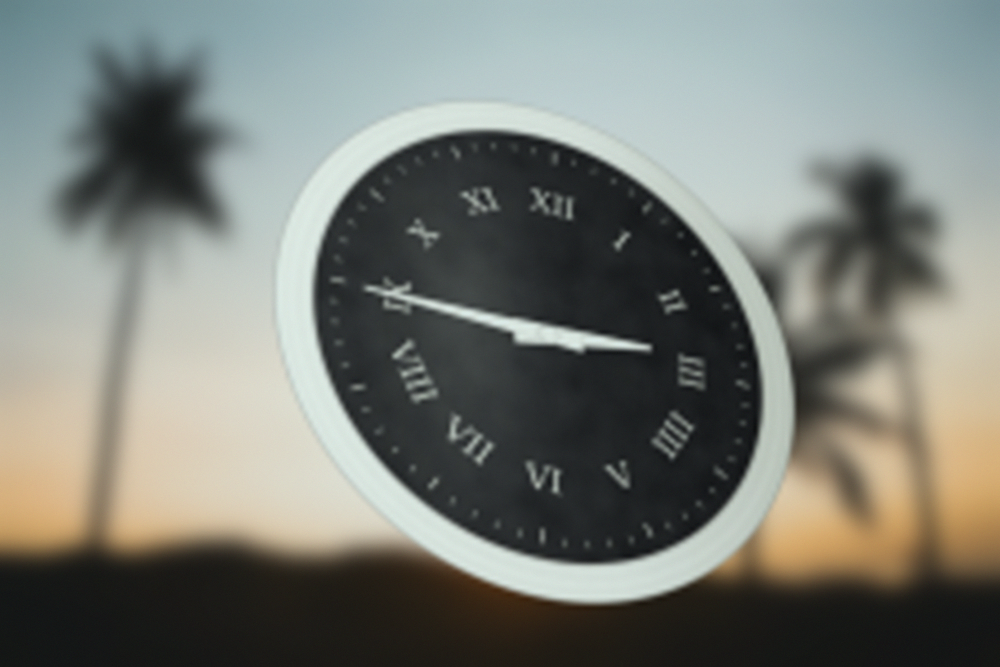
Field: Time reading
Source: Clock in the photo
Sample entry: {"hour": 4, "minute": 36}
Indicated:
{"hour": 2, "minute": 45}
